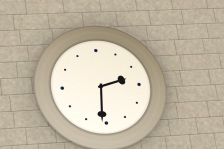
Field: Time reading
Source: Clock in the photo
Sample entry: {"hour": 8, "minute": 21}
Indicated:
{"hour": 2, "minute": 31}
